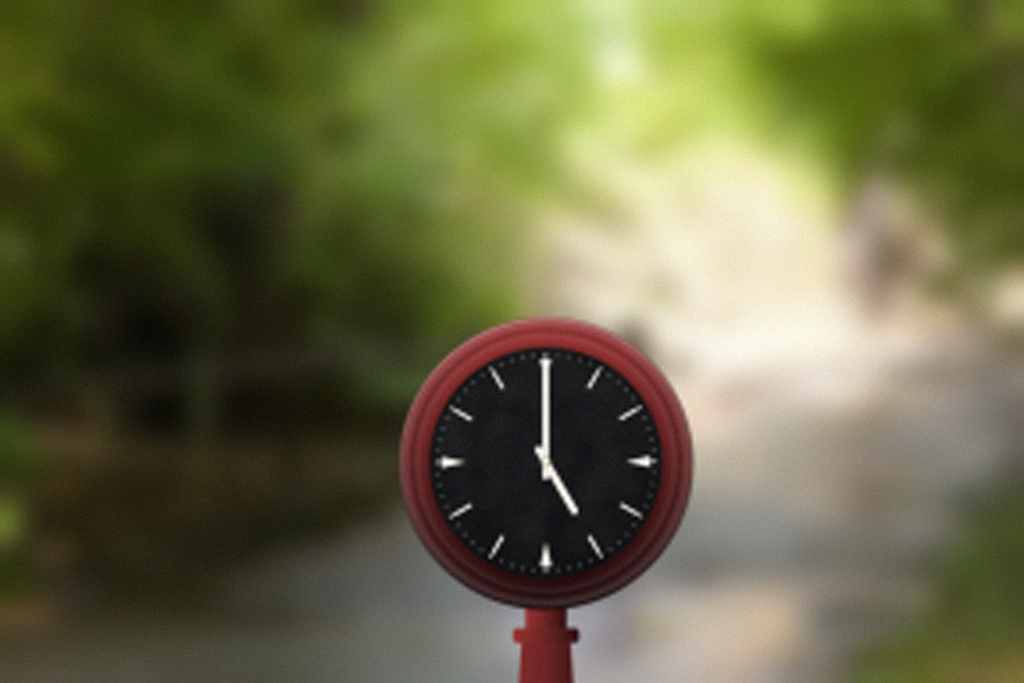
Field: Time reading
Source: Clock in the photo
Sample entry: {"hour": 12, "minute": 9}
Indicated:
{"hour": 5, "minute": 0}
